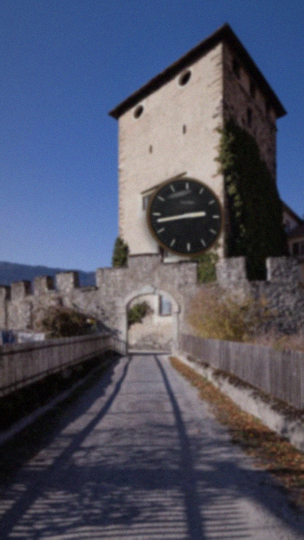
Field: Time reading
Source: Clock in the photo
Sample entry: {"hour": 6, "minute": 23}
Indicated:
{"hour": 2, "minute": 43}
